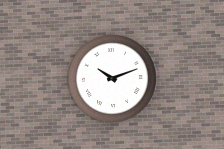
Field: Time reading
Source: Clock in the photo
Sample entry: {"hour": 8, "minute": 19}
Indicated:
{"hour": 10, "minute": 12}
